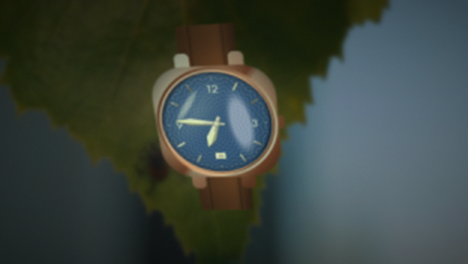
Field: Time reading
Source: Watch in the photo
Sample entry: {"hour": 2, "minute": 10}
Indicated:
{"hour": 6, "minute": 46}
